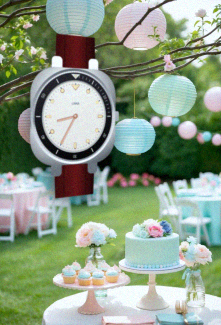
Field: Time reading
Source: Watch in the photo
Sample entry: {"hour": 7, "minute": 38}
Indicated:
{"hour": 8, "minute": 35}
